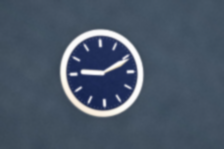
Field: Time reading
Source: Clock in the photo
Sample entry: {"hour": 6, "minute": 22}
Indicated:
{"hour": 9, "minute": 11}
